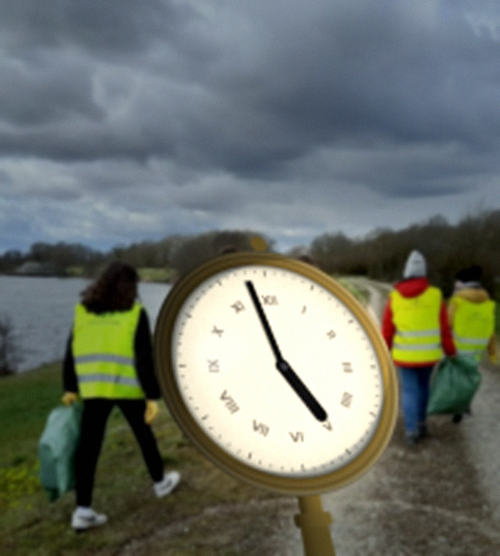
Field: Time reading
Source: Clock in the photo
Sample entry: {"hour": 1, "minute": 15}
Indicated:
{"hour": 4, "minute": 58}
